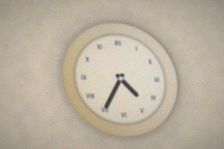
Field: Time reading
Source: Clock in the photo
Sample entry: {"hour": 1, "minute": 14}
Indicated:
{"hour": 4, "minute": 35}
